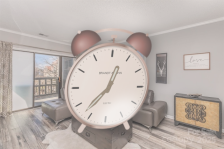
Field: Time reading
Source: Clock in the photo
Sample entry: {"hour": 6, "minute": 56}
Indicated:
{"hour": 12, "minute": 37}
